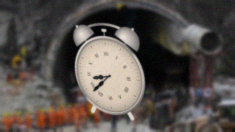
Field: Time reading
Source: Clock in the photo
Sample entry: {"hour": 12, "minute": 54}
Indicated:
{"hour": 8, "minute": 38}
